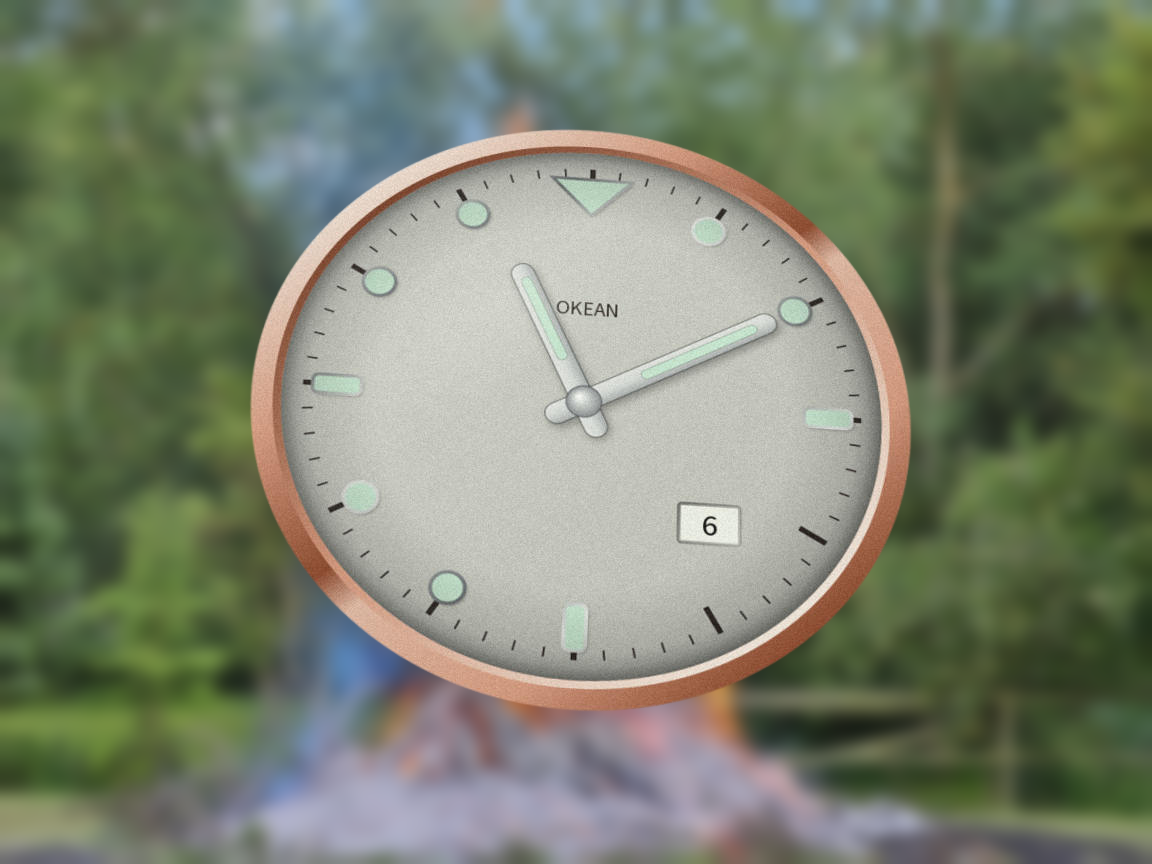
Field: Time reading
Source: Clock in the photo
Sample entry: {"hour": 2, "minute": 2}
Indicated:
{"hour": 11, "minute": 10}
